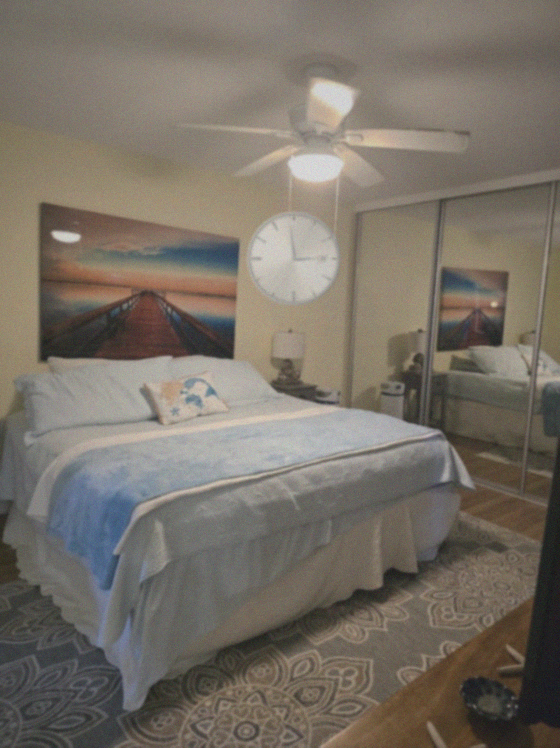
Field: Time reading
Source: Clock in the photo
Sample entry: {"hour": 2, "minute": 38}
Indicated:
{"hour": 2, "minute": 59}
